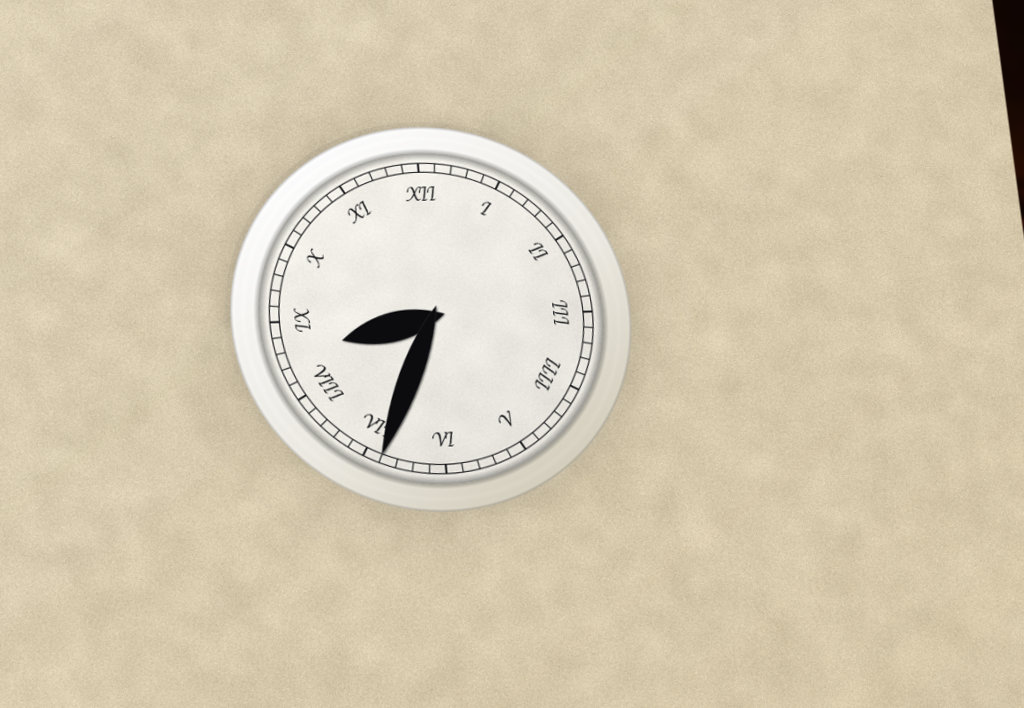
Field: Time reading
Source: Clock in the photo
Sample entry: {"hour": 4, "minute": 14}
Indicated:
{"hour": 8, "minute": 34}
